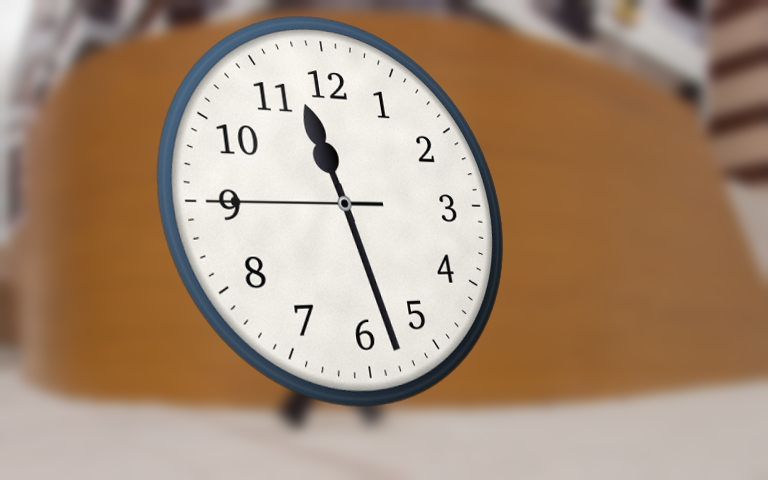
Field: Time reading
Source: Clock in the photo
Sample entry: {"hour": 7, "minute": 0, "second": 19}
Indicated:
{"hour": 11, "minute": 27, "second": 45}
